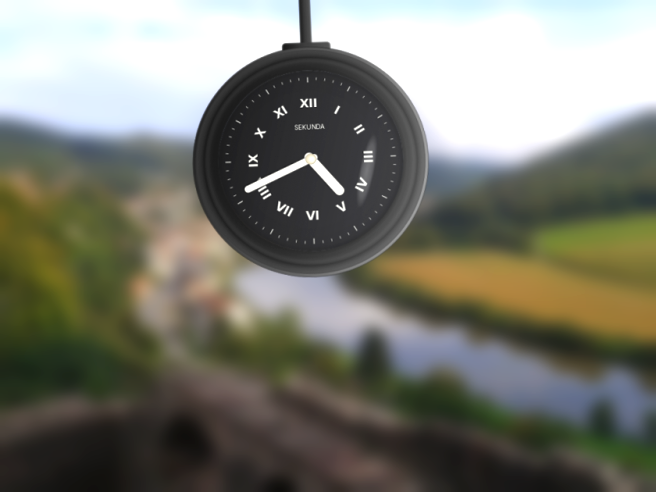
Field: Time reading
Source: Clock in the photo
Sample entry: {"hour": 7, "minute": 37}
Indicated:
{"hour": 4, "minute": 41}
